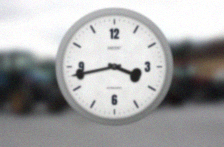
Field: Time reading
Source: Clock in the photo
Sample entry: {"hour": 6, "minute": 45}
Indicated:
{"hour": 3, "minute": 43}
